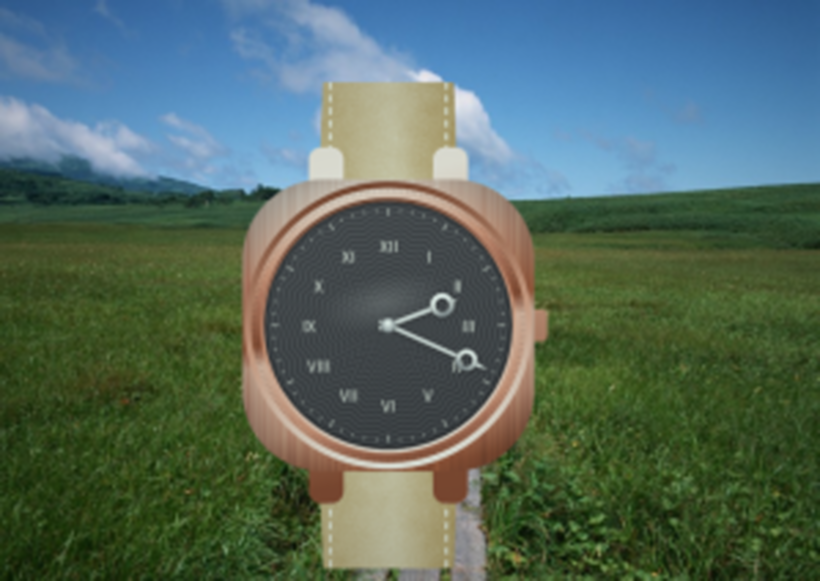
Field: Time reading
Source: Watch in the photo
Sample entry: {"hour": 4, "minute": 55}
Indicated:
{"hour": 2, "minute": 19}
